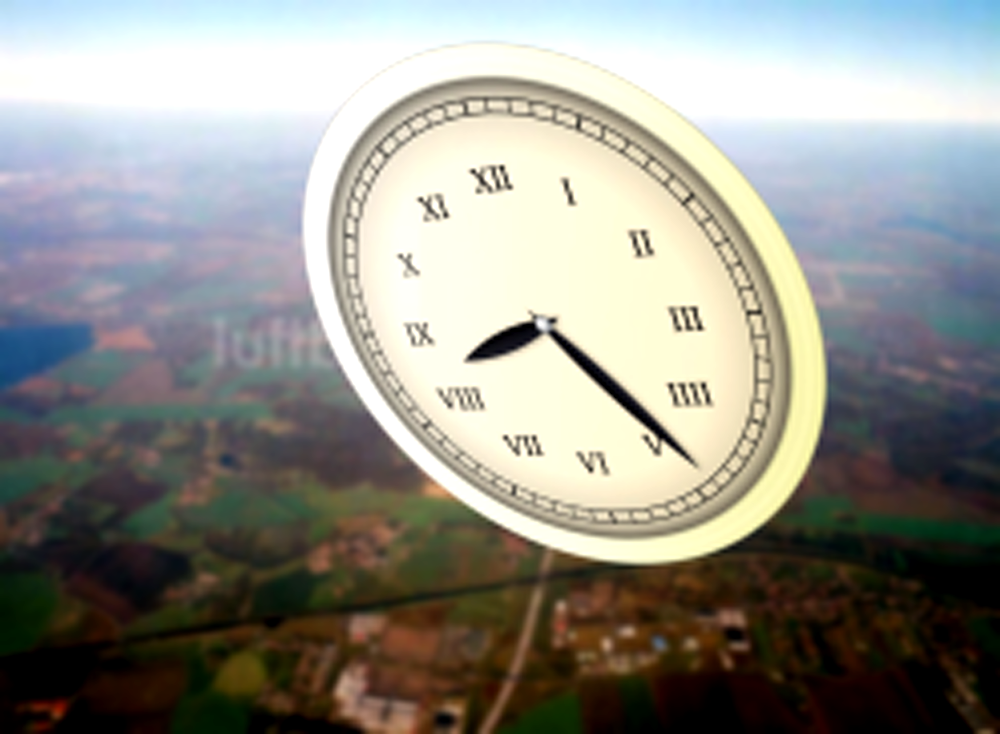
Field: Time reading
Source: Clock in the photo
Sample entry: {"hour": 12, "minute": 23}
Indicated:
{"hour": 8, "minute": 24}
